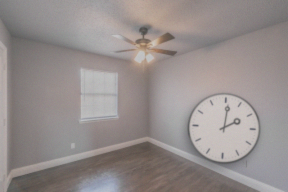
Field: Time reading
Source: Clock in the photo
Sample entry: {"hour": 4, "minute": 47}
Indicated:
{"hour": 2, "minute": 1}
